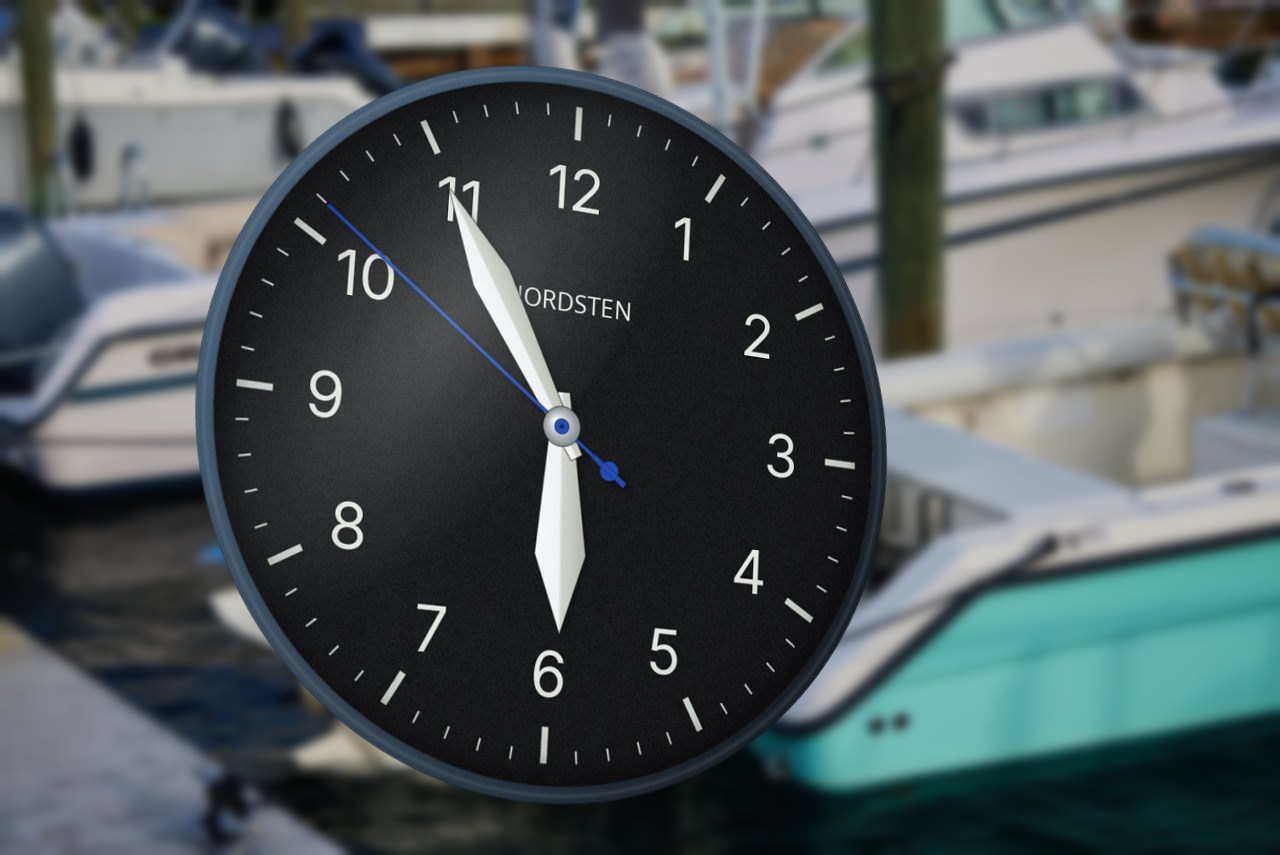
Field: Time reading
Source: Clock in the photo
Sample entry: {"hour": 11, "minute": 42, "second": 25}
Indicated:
{"hour": 5, "minute": 54, "second": 51}
